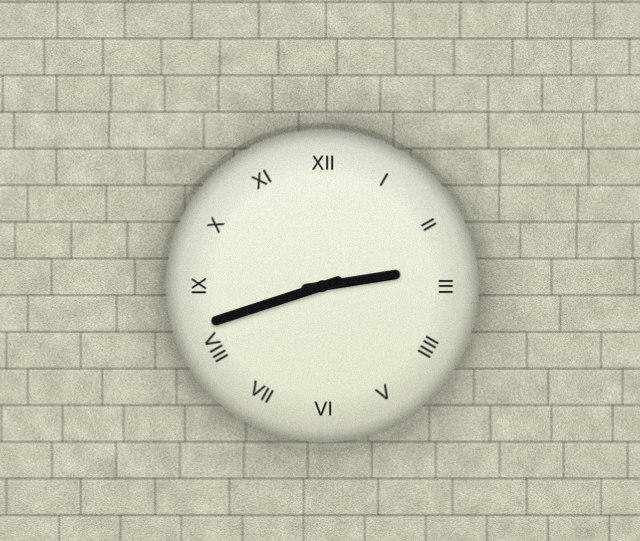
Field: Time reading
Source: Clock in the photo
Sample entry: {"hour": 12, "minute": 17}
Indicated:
{"hour": 2, "minute": 42}
